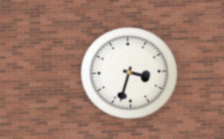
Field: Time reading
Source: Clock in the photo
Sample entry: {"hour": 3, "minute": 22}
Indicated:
{"hour": 3, "minute": 33}
